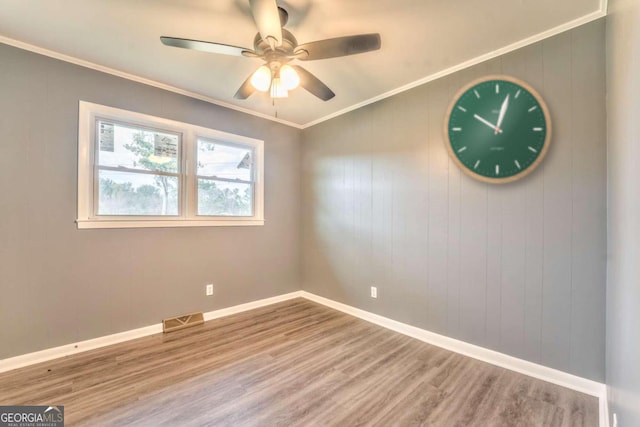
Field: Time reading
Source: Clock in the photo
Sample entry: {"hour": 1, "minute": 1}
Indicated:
{"hour": 10, "minute": 3}
